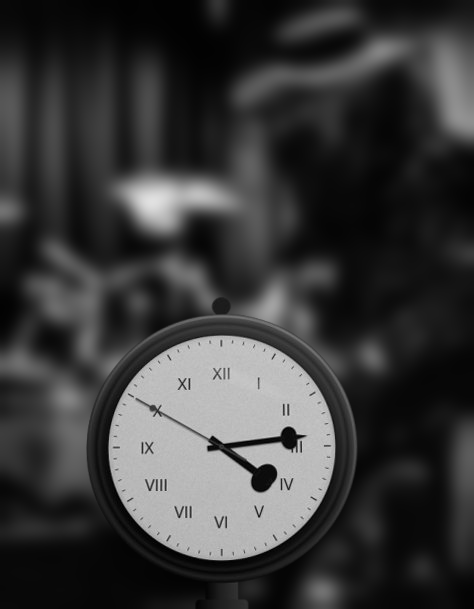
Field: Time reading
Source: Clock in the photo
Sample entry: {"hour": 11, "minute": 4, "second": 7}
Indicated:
{"hour": 4, "minute": 13, "second": 50}
